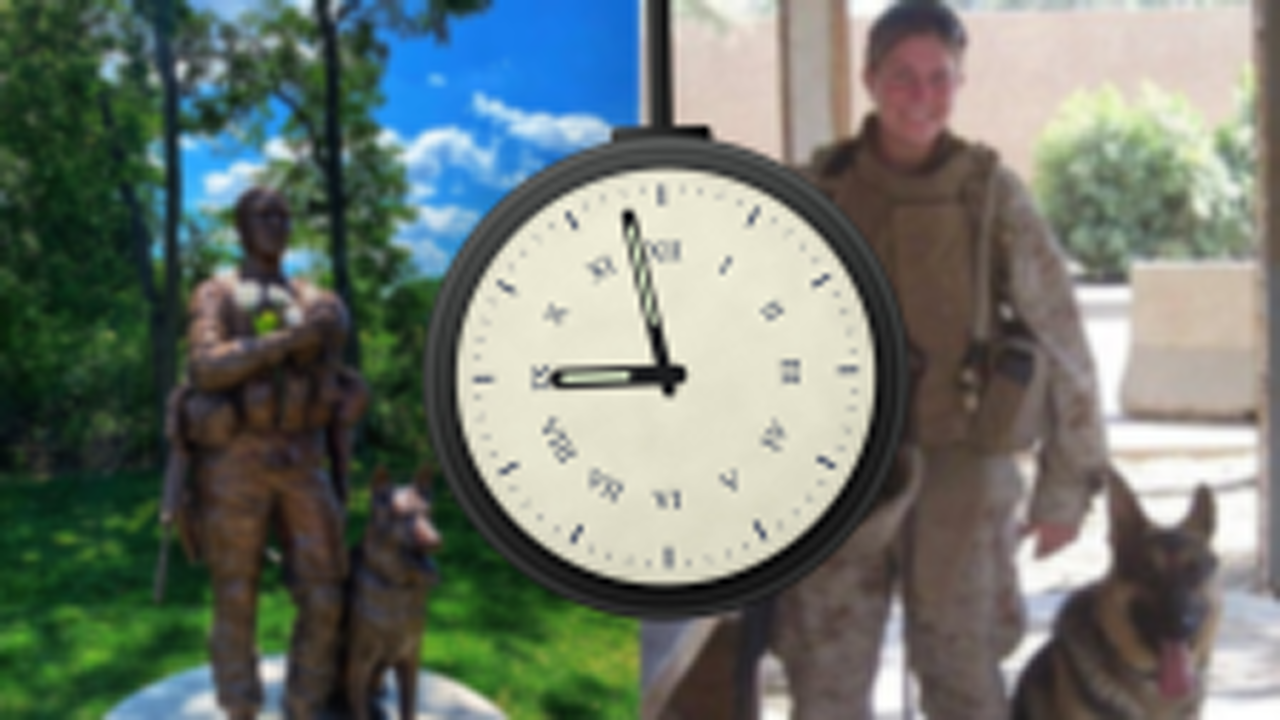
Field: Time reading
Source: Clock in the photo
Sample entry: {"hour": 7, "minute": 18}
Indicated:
{"hour": 8, "minute": 58}
